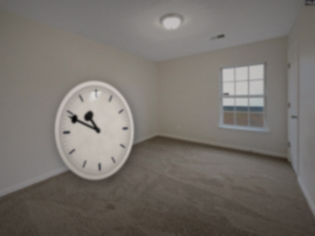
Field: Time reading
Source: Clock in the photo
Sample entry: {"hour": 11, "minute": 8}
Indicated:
{"hour": 10, "minute": 49}
